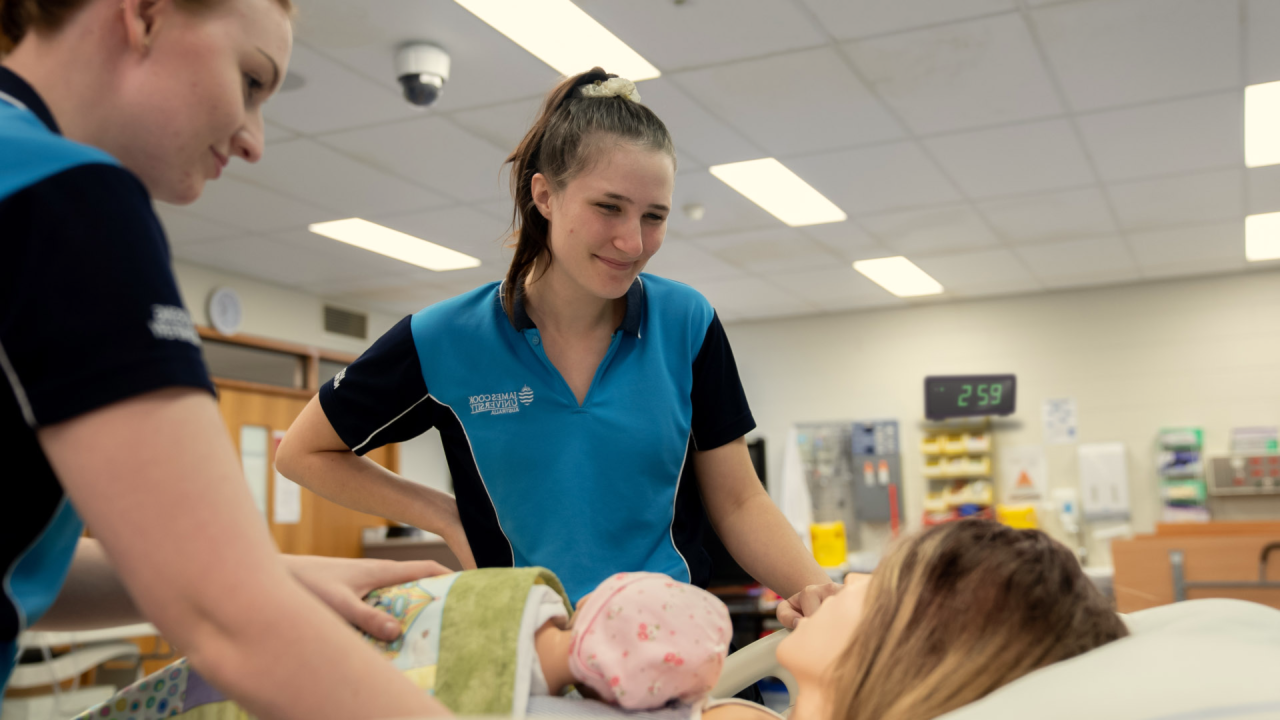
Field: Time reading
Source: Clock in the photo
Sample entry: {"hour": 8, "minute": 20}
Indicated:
{"hour": 2, "minute": 59}
